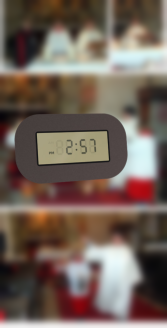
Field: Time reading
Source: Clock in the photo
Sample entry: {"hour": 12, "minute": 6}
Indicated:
{"hour": 2, "minute": 57}
